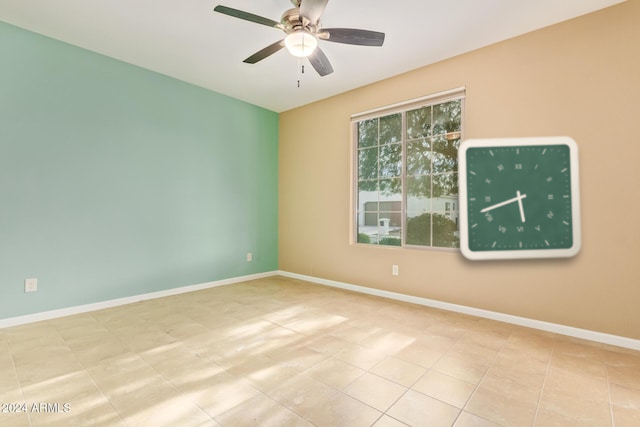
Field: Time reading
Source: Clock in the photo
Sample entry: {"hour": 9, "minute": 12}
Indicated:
{"hour": 5, "minute": 42}
